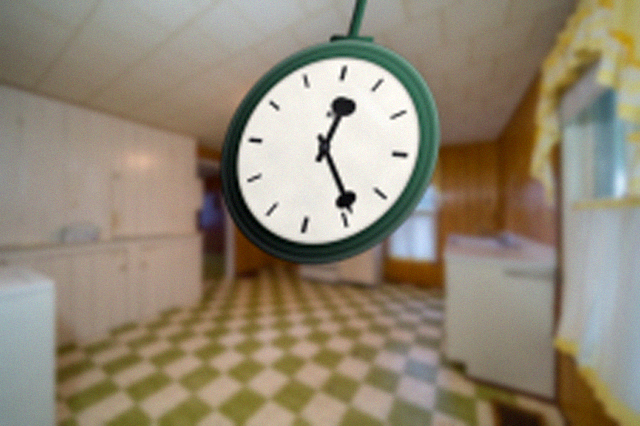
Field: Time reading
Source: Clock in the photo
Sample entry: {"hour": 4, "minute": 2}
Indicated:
{"hour": 12, "minute": 24}
